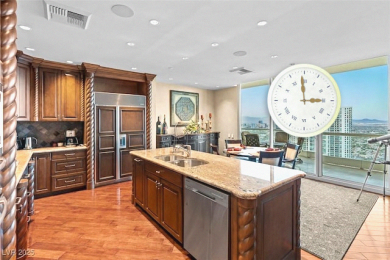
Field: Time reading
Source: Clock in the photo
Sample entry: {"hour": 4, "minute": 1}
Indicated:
{"hour": 2, "minute": 59}
